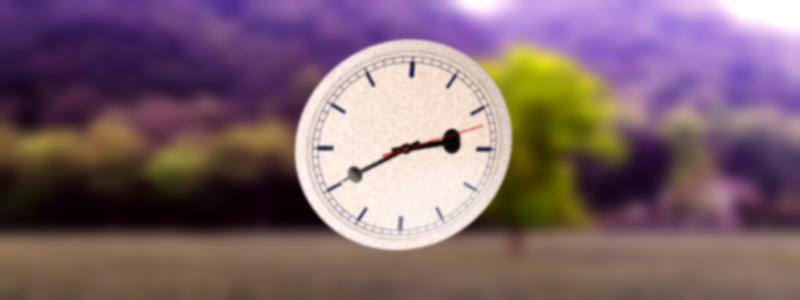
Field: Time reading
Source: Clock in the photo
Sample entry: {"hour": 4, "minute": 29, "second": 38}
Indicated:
{"hour": 2, "minute": 40, "second": 12}
